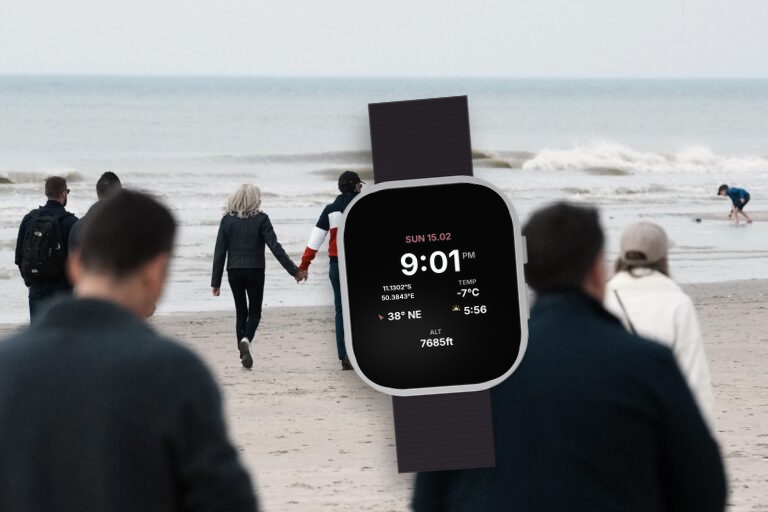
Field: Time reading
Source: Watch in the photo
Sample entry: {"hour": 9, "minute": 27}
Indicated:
{"hour": 9, "minute": 1}
